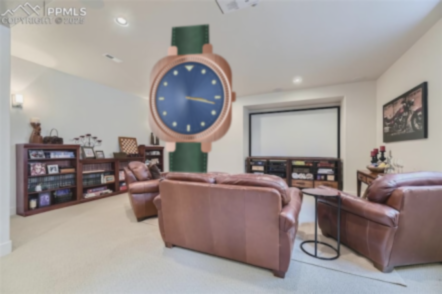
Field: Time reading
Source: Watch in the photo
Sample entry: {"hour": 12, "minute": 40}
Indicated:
{"hour": 3, "minute": 17}
